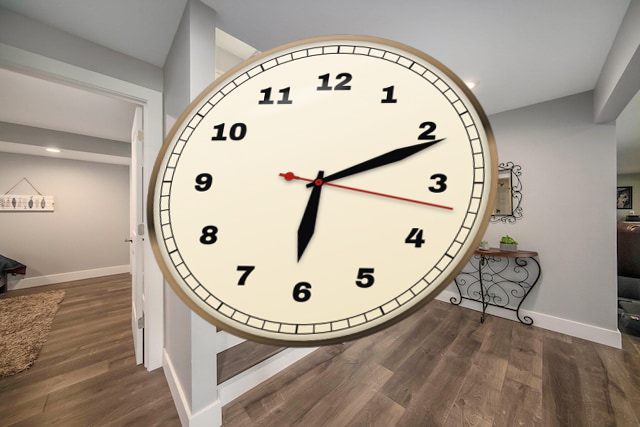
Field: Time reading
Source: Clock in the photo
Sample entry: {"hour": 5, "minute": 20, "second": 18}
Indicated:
{"hour": 6, "minute": 11, "second": 17}
